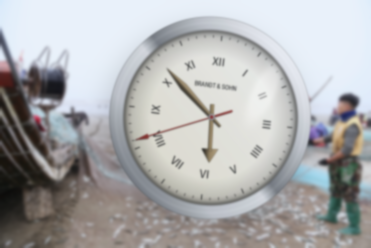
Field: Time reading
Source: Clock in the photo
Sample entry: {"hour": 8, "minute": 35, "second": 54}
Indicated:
{"hour": 5, "minute": 51, "second": 41}
